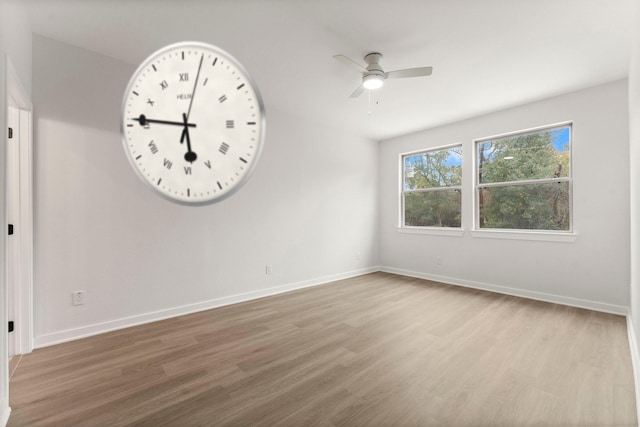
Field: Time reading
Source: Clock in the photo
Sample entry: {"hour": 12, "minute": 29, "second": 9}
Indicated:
{"hour": 5, "minute": 46, "second": 3}
